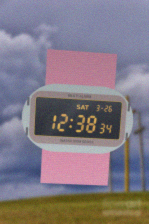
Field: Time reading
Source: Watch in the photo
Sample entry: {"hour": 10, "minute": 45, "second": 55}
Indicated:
{"hour": 12, "minute": 38, "second": 34}
